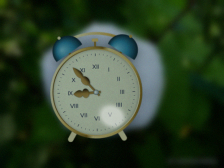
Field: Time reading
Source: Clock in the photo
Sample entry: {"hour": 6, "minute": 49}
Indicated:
{"hour": 8, "minute": 53}
